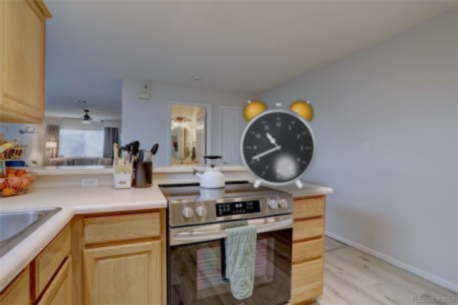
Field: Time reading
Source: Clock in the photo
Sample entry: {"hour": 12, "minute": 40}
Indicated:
{"hour": 10, "minute": 41}
